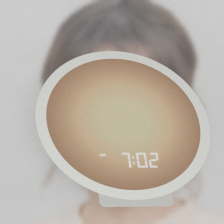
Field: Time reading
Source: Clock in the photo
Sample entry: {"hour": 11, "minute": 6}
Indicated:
{"hour": 7, "minute": 2}
